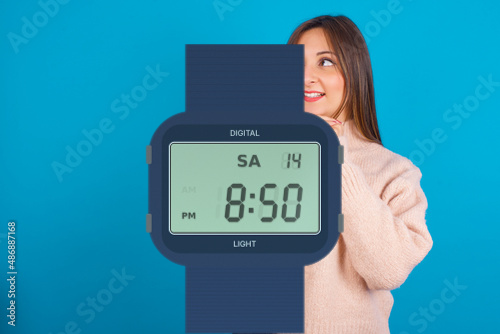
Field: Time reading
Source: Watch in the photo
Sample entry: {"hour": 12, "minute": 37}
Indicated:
{"hour": 8, "minute": 50}
